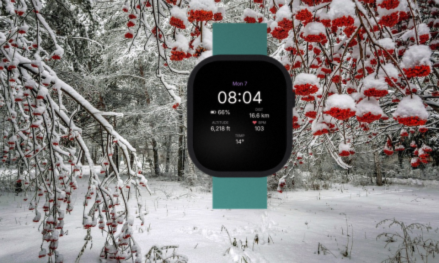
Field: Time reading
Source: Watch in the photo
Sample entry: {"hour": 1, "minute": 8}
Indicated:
{"hour": 8, "minute": 4}
